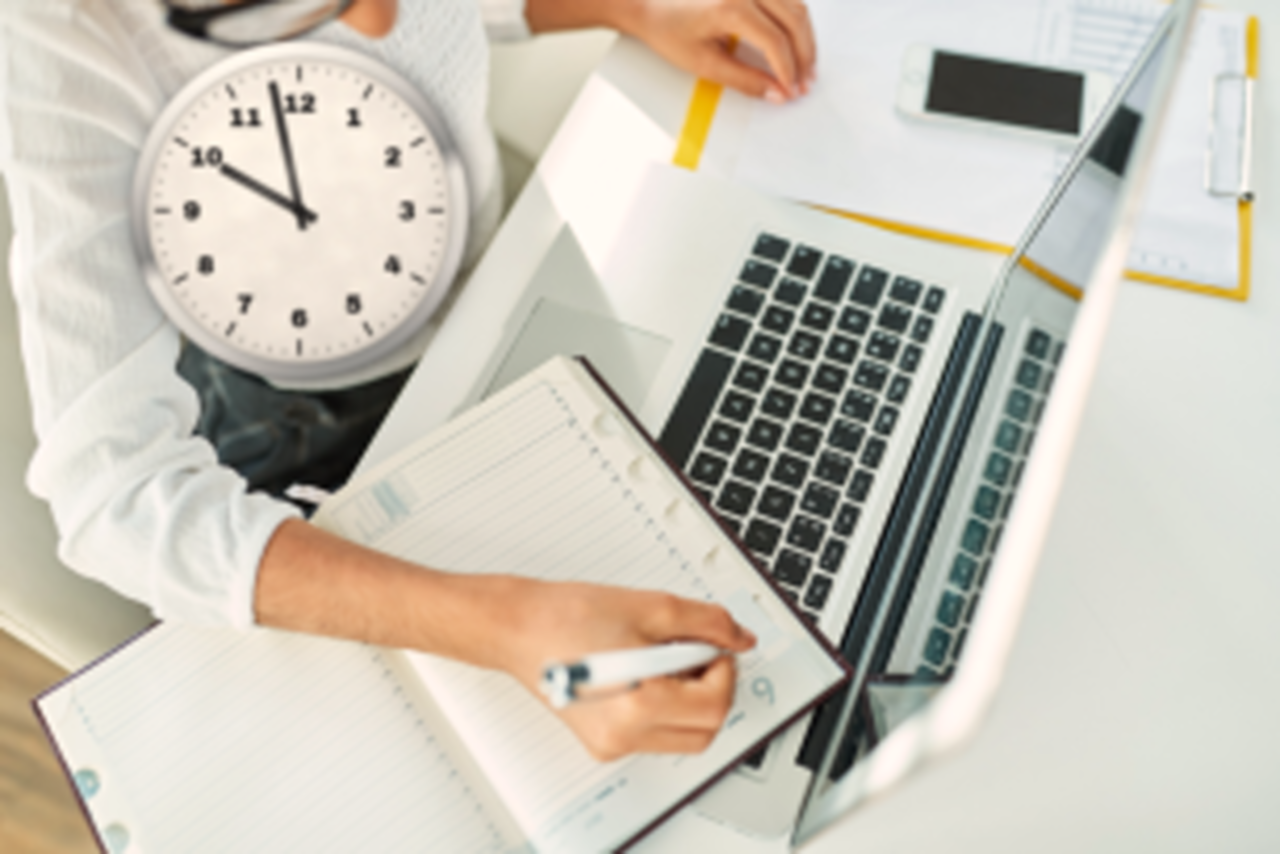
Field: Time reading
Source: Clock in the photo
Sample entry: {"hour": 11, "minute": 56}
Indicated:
{"hour": 9, "minute": 58}
